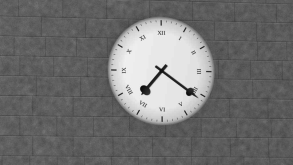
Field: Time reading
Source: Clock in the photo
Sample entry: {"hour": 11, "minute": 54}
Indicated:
{"hour": 7, "minute": 21}
